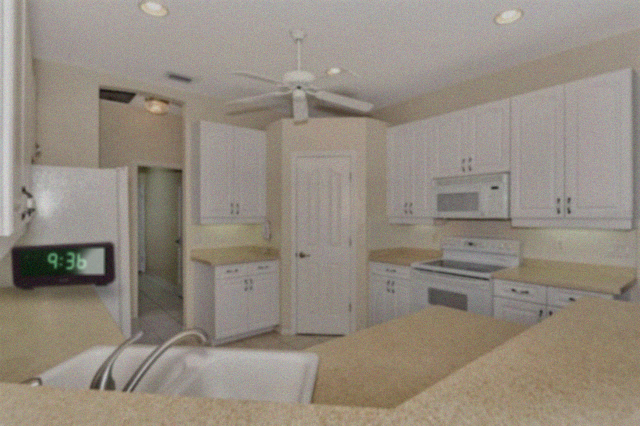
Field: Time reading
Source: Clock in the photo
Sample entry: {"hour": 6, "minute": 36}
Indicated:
{"hour": 9, "minute": 36}
